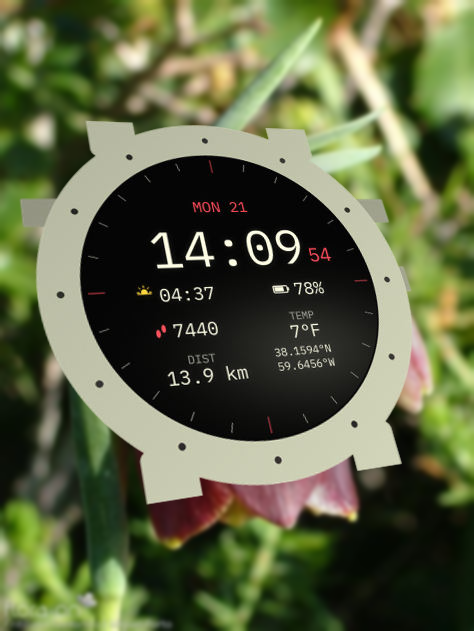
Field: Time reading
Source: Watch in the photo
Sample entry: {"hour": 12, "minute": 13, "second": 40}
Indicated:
{"hour": 14, "minute": 9, "second": 54}
